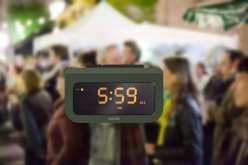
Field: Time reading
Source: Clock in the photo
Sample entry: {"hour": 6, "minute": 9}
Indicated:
{"hour": 5, "minute": 59}
